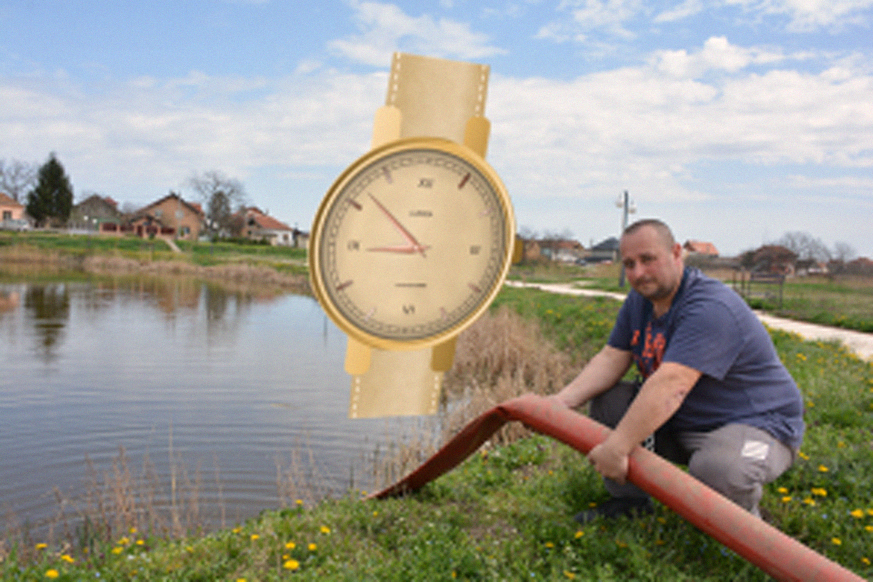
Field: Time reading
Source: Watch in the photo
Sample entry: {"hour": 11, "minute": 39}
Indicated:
{"hour": 8, "minute": 52}
